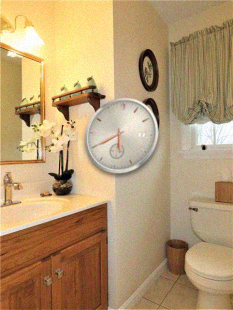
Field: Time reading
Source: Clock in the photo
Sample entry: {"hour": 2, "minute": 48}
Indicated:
{"hour": 5, "minute": 40}
